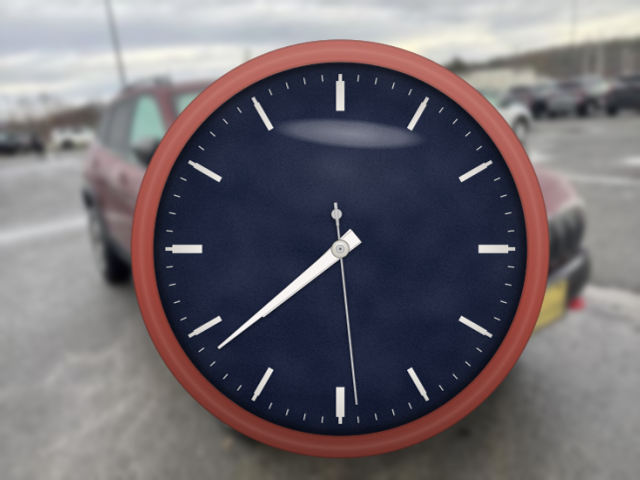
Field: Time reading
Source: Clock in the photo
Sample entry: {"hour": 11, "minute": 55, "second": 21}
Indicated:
{"hour": 7, "minute": 38, "second": 29}
